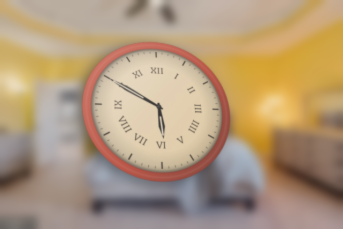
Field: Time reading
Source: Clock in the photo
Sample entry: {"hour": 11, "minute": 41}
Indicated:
{"hour": 5, "minute": 50}
